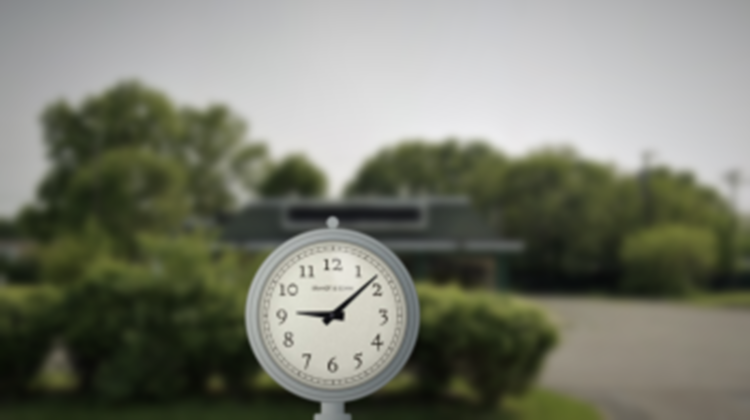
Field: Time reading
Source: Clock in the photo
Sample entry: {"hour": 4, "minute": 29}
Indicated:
{"hour": 9, "minute": 8}
